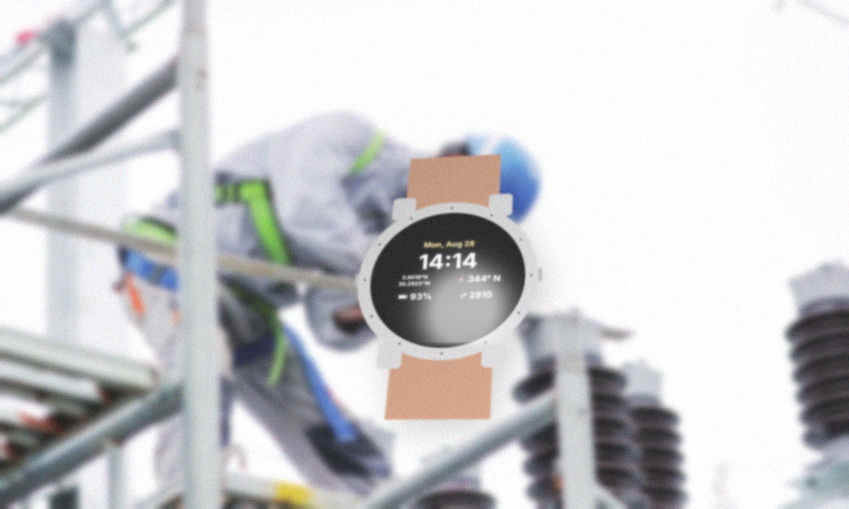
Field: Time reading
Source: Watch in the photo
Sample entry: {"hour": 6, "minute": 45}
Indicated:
{"hour": 14, "minute": 14}
